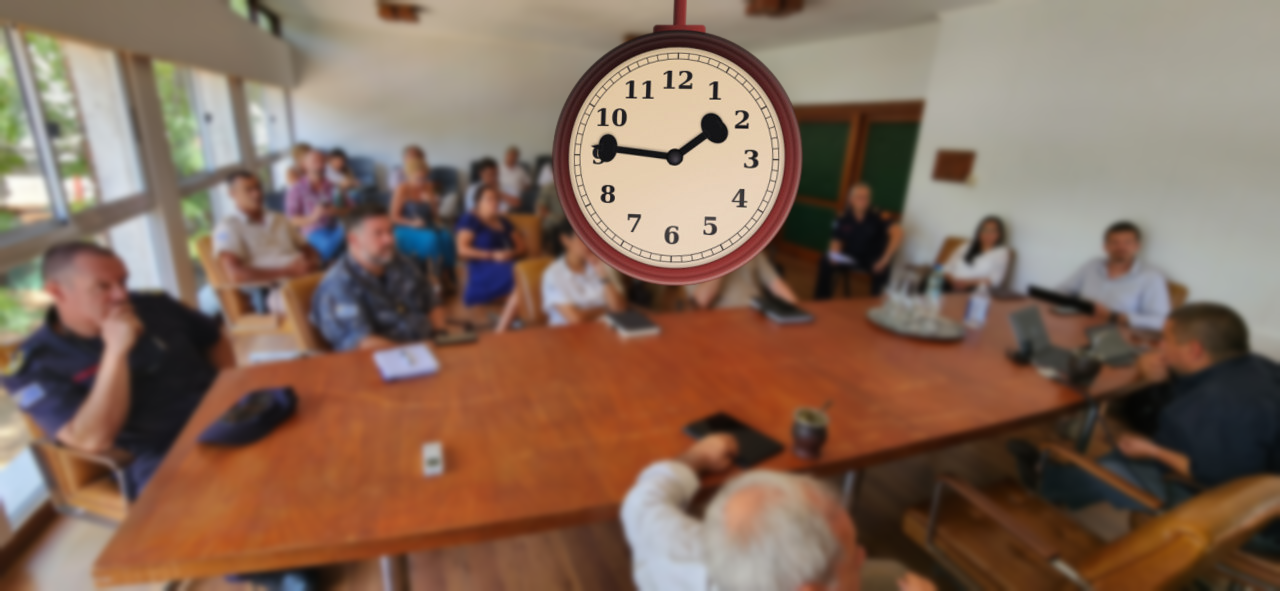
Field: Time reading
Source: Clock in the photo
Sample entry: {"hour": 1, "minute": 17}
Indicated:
{"hour": 1, "minute": 46}
